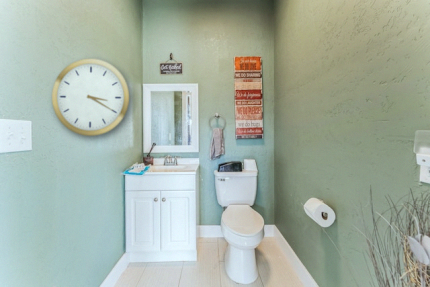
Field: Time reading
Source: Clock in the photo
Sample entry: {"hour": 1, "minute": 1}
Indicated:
{"hour": 3, "minute": 20}
